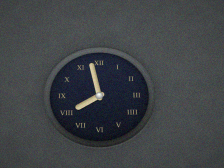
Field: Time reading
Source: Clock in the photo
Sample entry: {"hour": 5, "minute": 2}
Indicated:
{"hour": 7, "minute": 58}
